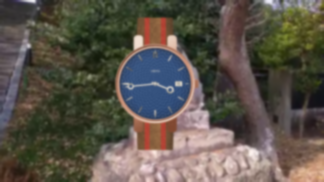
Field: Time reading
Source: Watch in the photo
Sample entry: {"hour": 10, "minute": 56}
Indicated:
{"hour": 3, "minute": 44}
